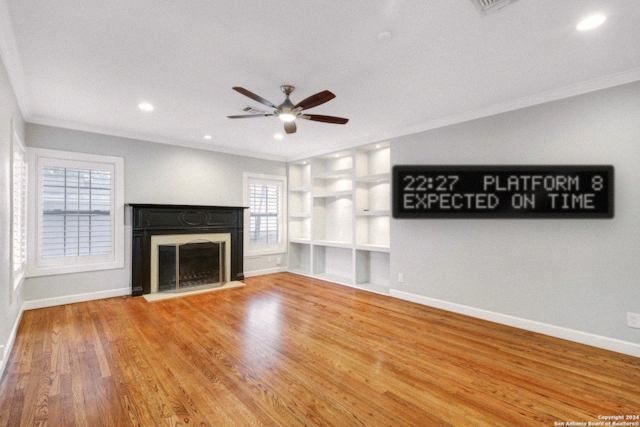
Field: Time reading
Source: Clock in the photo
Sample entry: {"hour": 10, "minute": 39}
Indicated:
{"hour": 22, "minute": 27}
